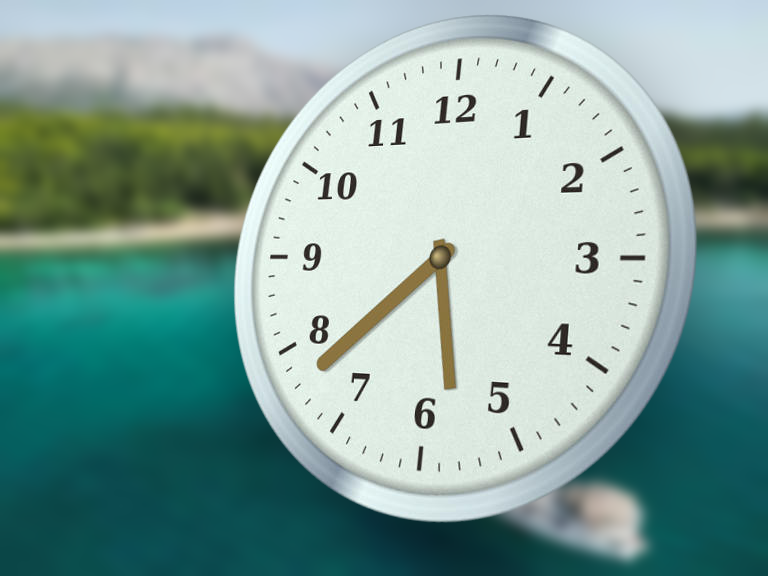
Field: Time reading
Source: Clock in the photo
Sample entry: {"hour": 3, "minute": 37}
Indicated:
{"hour": 5, "minute": 38}
